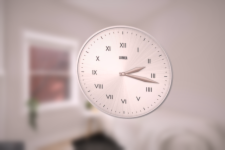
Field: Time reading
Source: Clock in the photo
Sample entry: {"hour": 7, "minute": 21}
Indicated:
{"hour": 2, "minute": 17}
